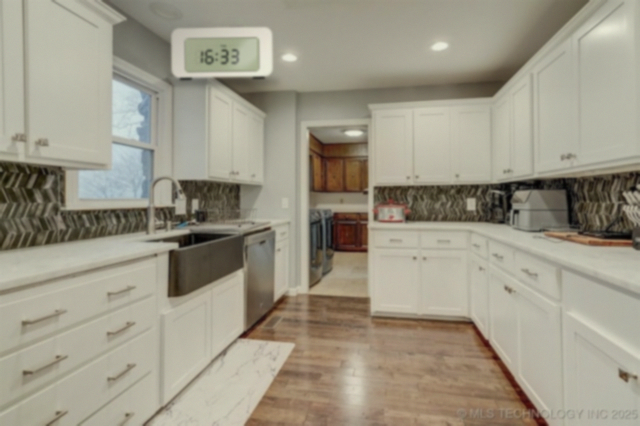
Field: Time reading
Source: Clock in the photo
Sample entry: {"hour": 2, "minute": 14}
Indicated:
{"hour": 16, "minute": 33}
